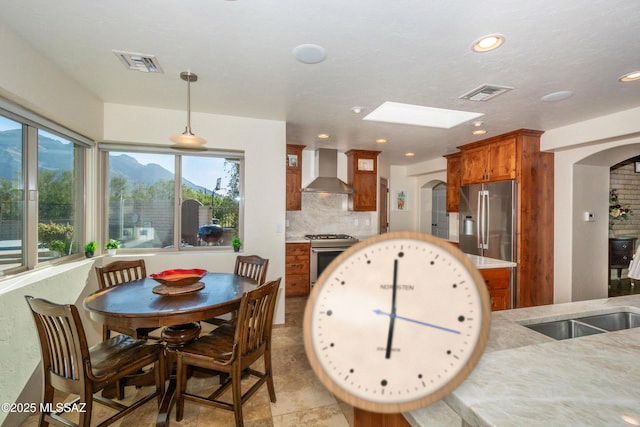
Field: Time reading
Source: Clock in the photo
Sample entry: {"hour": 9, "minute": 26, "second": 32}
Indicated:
{"hour": 5, "minute": 59, "second": 17}
